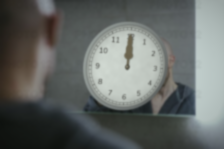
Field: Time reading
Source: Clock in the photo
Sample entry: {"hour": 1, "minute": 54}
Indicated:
{"hour": 12, "minute": 0}
